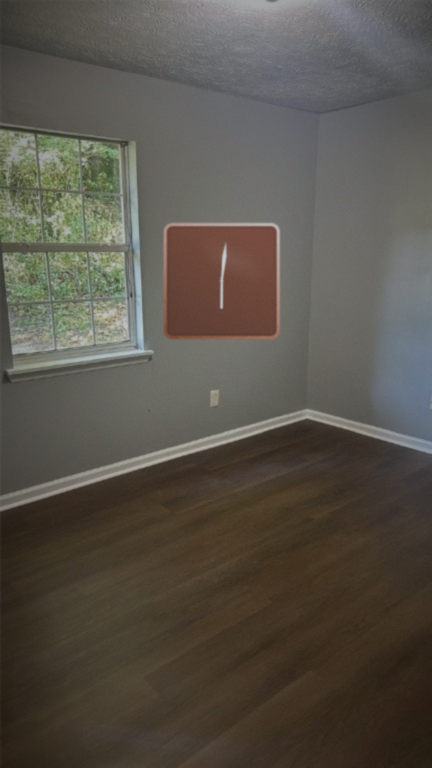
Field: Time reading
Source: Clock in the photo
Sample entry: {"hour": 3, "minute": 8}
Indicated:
{"hour": 6, "minute": 1}
